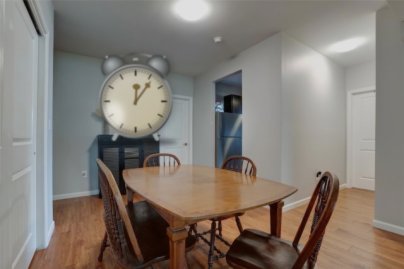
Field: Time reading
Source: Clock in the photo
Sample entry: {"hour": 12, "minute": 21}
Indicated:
{"hour": 12, "minute": 6}
